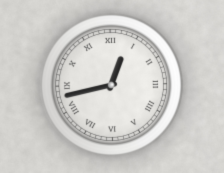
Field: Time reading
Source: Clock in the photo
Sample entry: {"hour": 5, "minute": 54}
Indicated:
{"hour": 12, "minute": 43}
